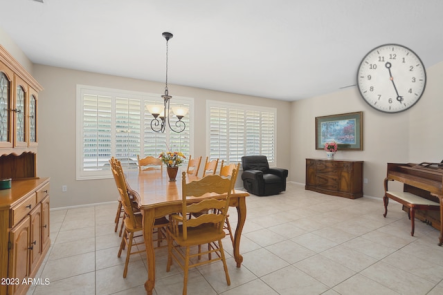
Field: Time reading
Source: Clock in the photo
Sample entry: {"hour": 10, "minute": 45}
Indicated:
{"hour": 11, "minute": 26}
